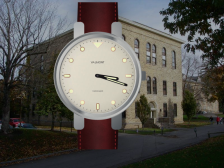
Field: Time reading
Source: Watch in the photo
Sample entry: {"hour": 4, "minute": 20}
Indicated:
{"hour": 3, "minute": 18}
